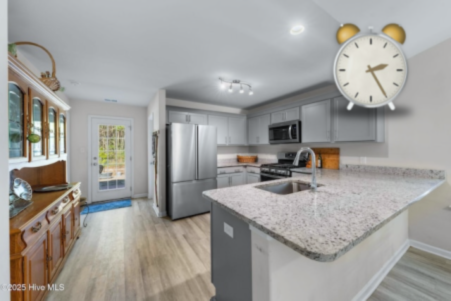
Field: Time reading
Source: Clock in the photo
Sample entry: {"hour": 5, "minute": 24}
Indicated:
{"hour": 2, "minute": 25}
